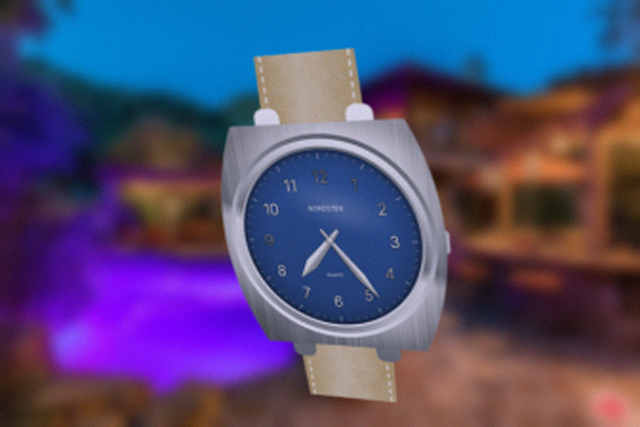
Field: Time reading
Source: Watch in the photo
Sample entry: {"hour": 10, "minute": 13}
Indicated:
{"hour": 7, "minute": 24}
